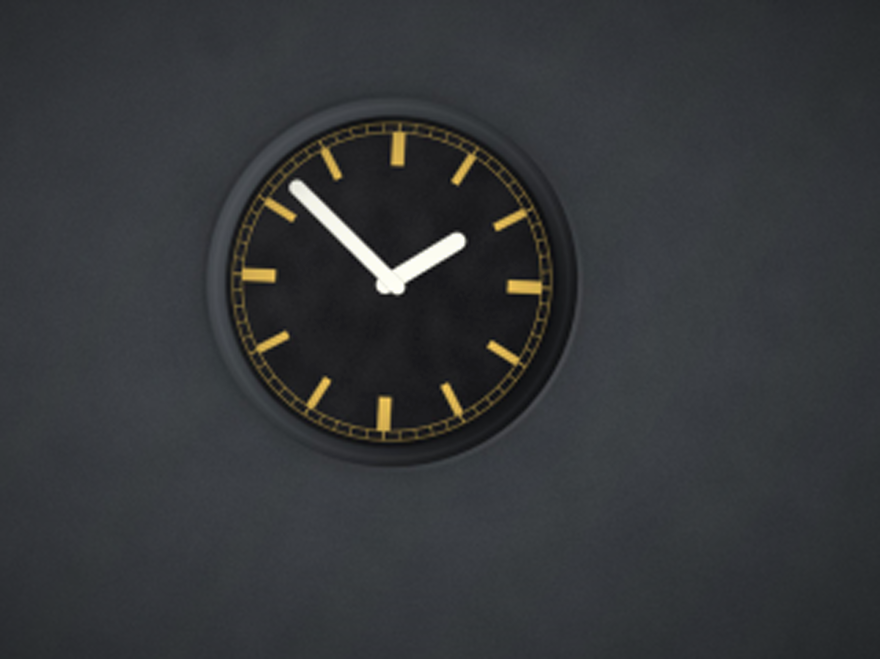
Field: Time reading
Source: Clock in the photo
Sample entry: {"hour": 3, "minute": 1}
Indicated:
{"hour": 1, "minute": 52}
